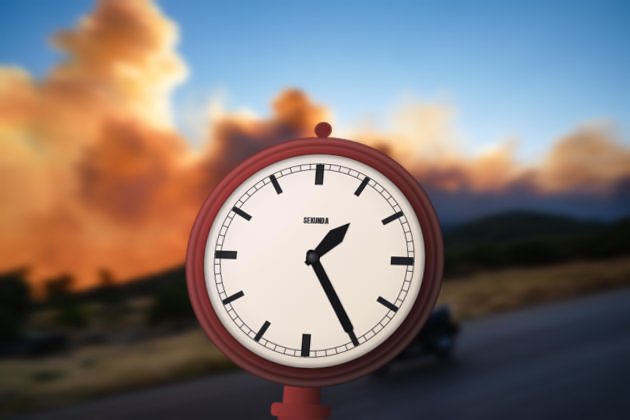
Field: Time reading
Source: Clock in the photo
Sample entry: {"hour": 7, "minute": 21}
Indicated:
{"hour": 1, "minute": 25}
